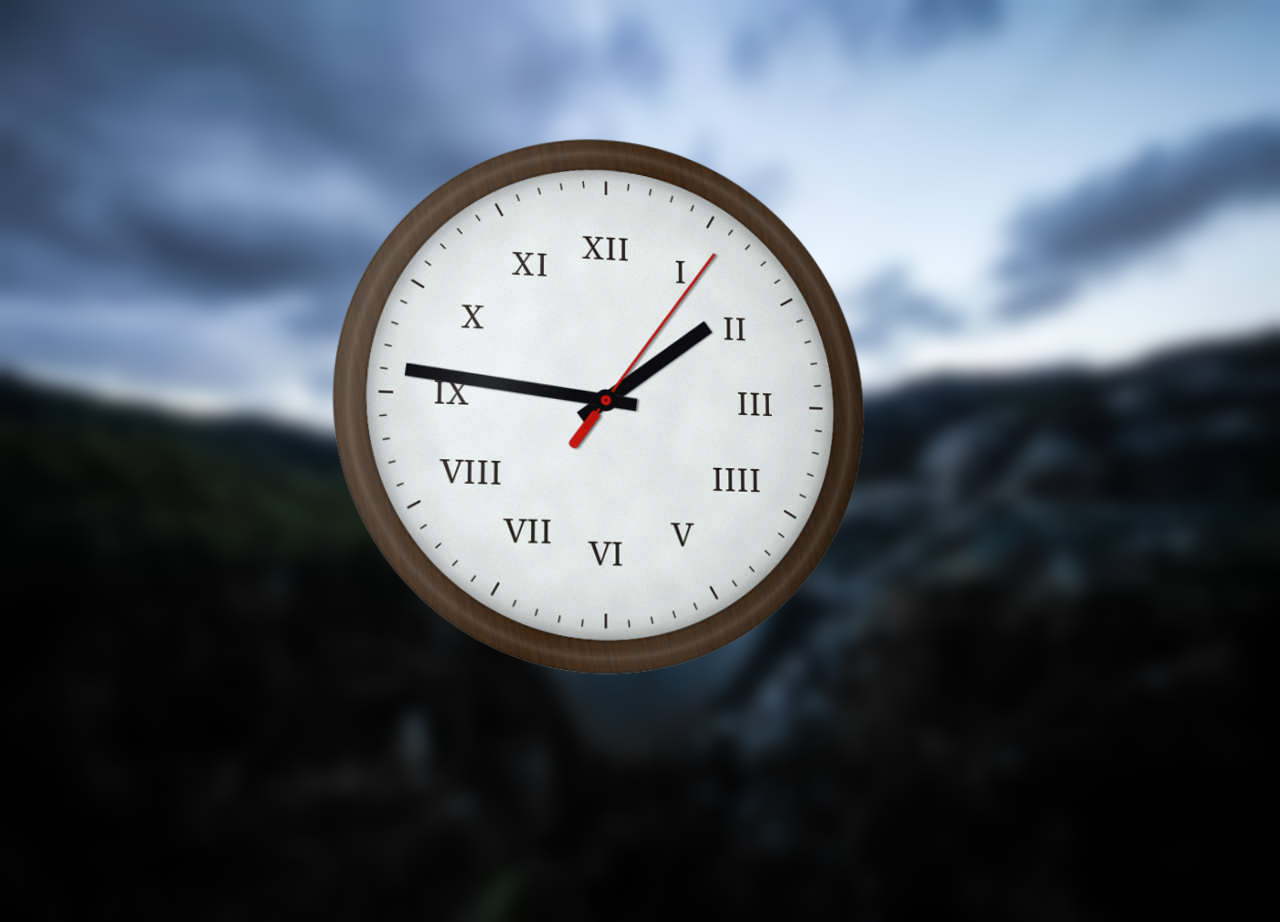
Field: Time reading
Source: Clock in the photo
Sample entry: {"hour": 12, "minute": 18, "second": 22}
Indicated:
{"hour": 1, "minute": 46, "second": 6}
